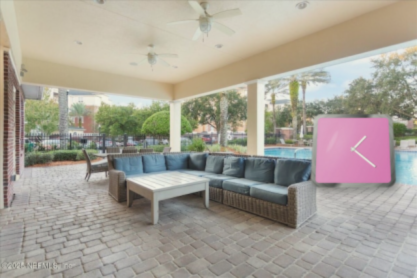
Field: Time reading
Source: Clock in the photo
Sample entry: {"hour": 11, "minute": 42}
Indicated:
{"hour": 1, "minute": 22}
